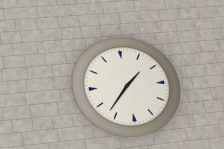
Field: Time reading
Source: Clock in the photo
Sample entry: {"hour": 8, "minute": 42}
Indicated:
{"hour": 1, "minute": 37}
